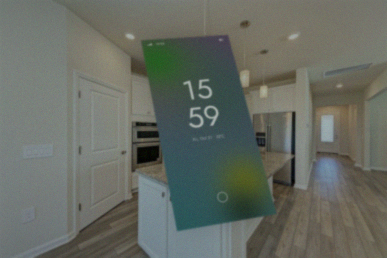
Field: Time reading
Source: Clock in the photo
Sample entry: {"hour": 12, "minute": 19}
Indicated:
{"hour": 15, "minute": 59}
